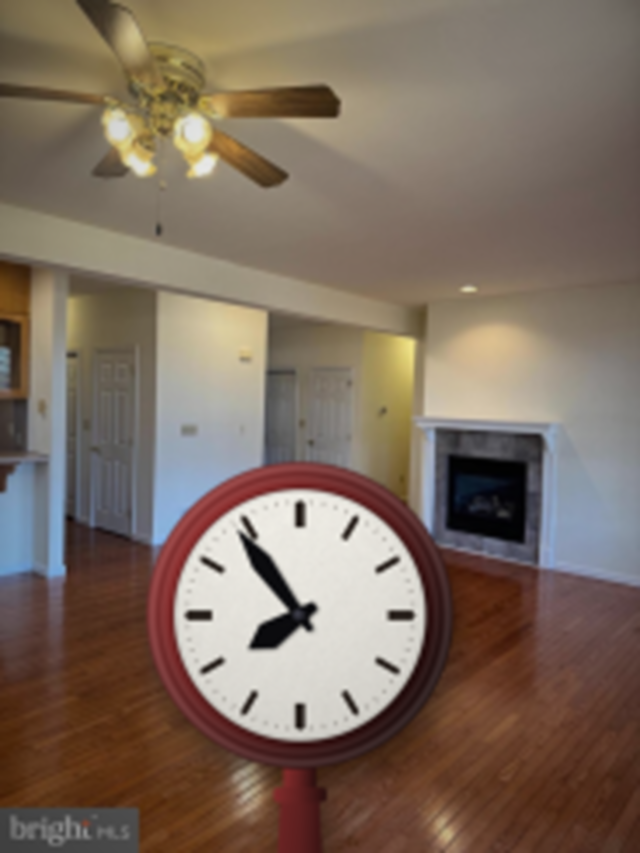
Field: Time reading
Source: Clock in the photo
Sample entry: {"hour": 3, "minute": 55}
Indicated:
{"hour": 7, "minute": 54}
